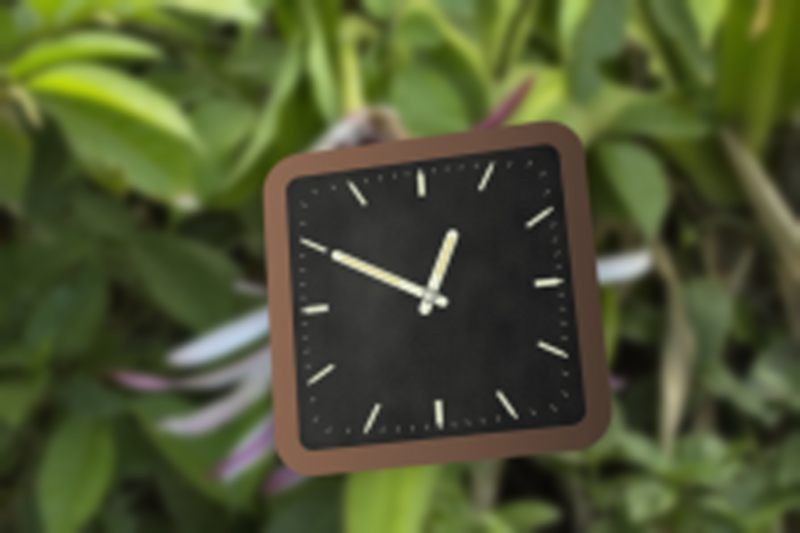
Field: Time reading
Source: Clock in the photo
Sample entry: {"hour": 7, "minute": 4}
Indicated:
{"hour": 12, "minute": 50}
